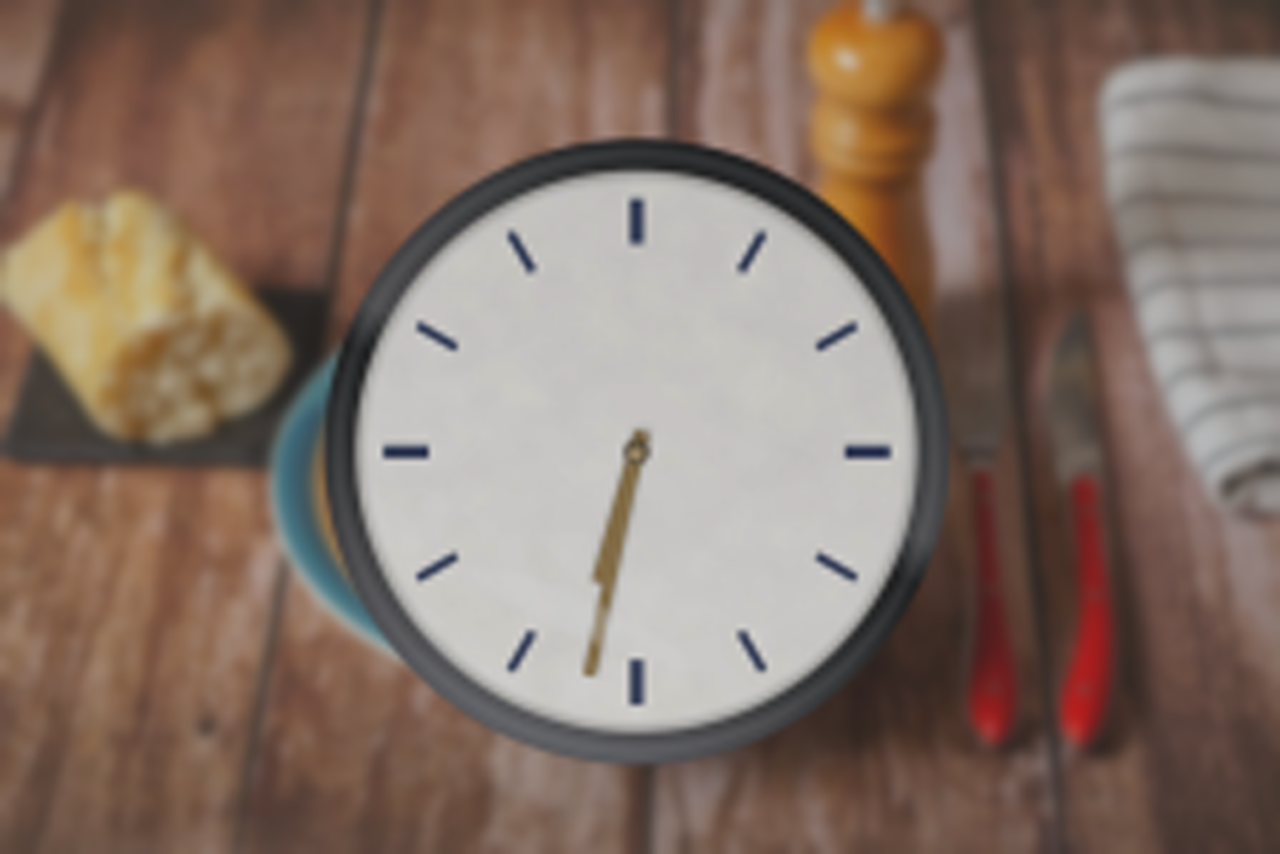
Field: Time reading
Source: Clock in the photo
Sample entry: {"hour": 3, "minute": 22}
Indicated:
{"hour": 6, "minute": 32}
